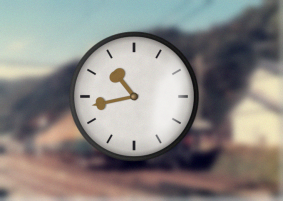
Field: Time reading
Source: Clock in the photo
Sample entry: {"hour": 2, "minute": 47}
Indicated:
{"hour": 10, "minute": 43}
